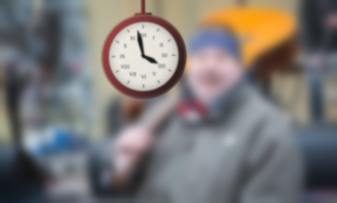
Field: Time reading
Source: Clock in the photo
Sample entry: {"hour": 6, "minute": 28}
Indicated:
{"hour": 3, "minute": 58}
